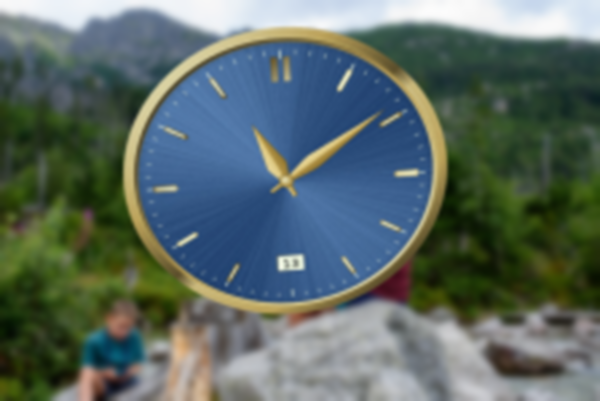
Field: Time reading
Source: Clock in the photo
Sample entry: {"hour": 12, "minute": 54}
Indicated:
{"hour": 11, "minute": 9}
